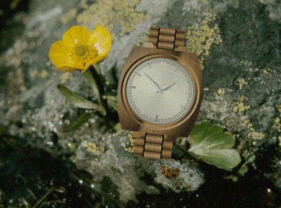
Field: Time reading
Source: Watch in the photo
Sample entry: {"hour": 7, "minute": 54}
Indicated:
{"hour": 1, "minute": 52}
